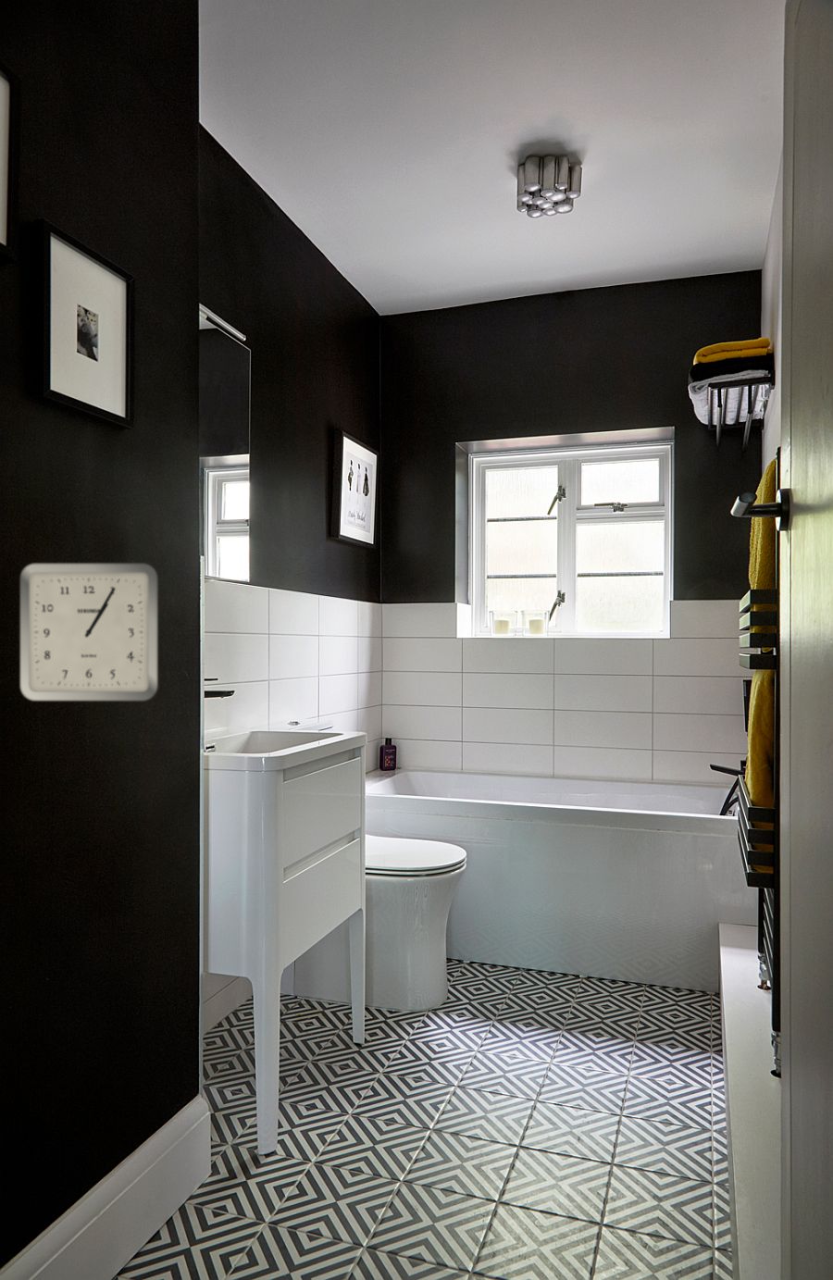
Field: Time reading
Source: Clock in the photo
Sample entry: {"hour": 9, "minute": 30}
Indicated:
{"hour": 1, "minute": 5}
